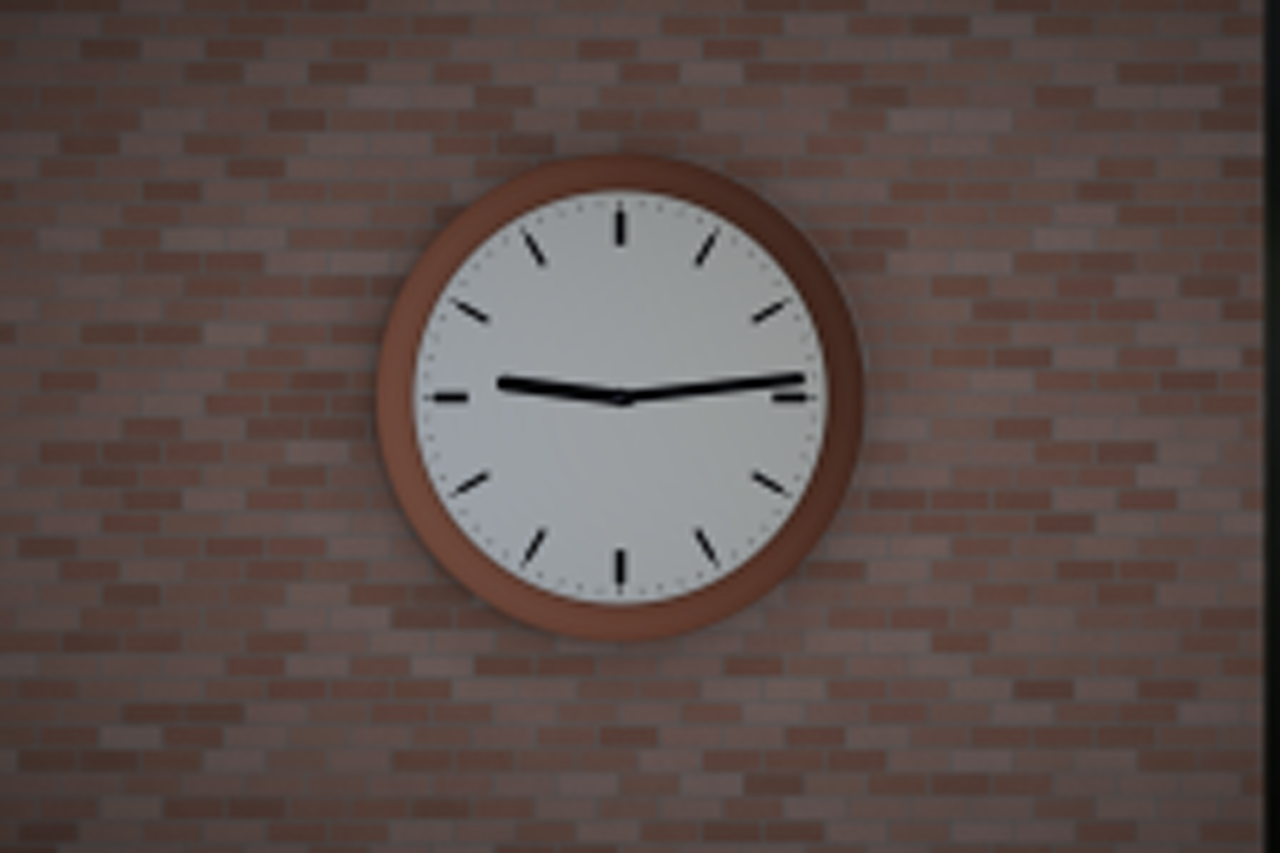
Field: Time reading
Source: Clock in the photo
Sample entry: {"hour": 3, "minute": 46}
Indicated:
{"hour": 9, "minute": 14}
